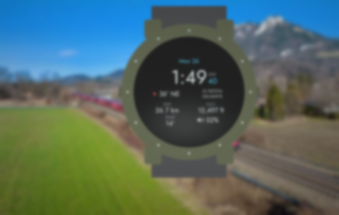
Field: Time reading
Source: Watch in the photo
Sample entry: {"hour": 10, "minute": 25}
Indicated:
{"hour": 1, "minute": 49}
